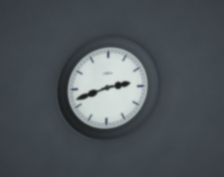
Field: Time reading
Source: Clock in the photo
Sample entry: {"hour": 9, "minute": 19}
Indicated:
{"hour": 2, "minute": 42}
